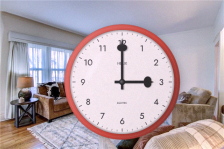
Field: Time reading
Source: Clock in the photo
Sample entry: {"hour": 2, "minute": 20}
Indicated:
{"hour": 3, "minute": 0}
